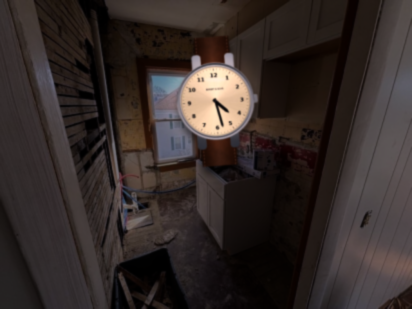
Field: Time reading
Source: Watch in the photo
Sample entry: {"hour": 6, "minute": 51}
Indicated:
{"hour": 4, "minute": 28}
